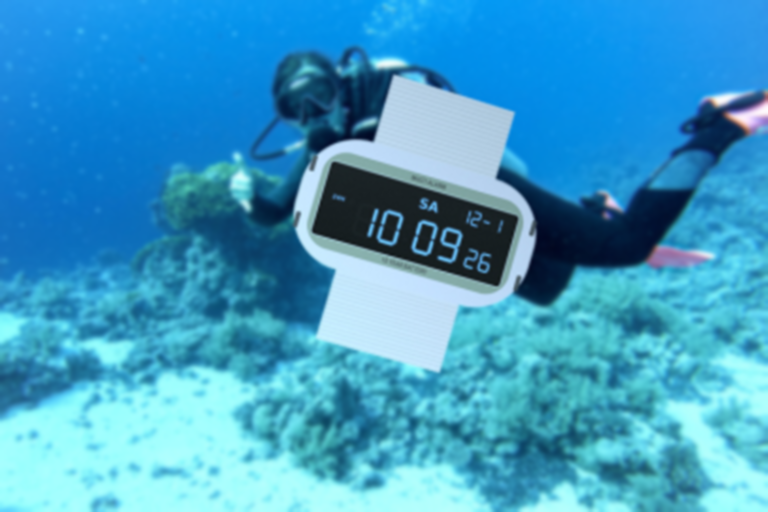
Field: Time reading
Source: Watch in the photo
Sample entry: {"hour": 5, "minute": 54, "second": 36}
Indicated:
{"hour": 10, "minute": 9, "second": 26}
